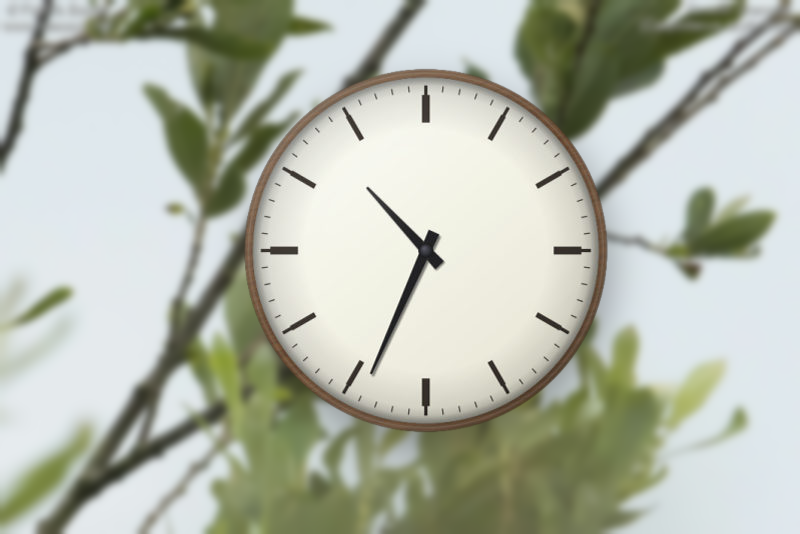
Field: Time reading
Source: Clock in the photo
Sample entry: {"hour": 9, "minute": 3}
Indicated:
{"hour": 10, "minute": 34}
